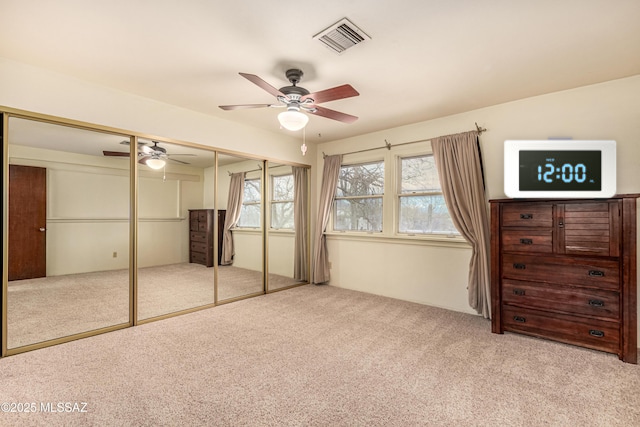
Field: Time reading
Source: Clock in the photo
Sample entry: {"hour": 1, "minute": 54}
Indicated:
{"hour": 12, "minute": 0}
